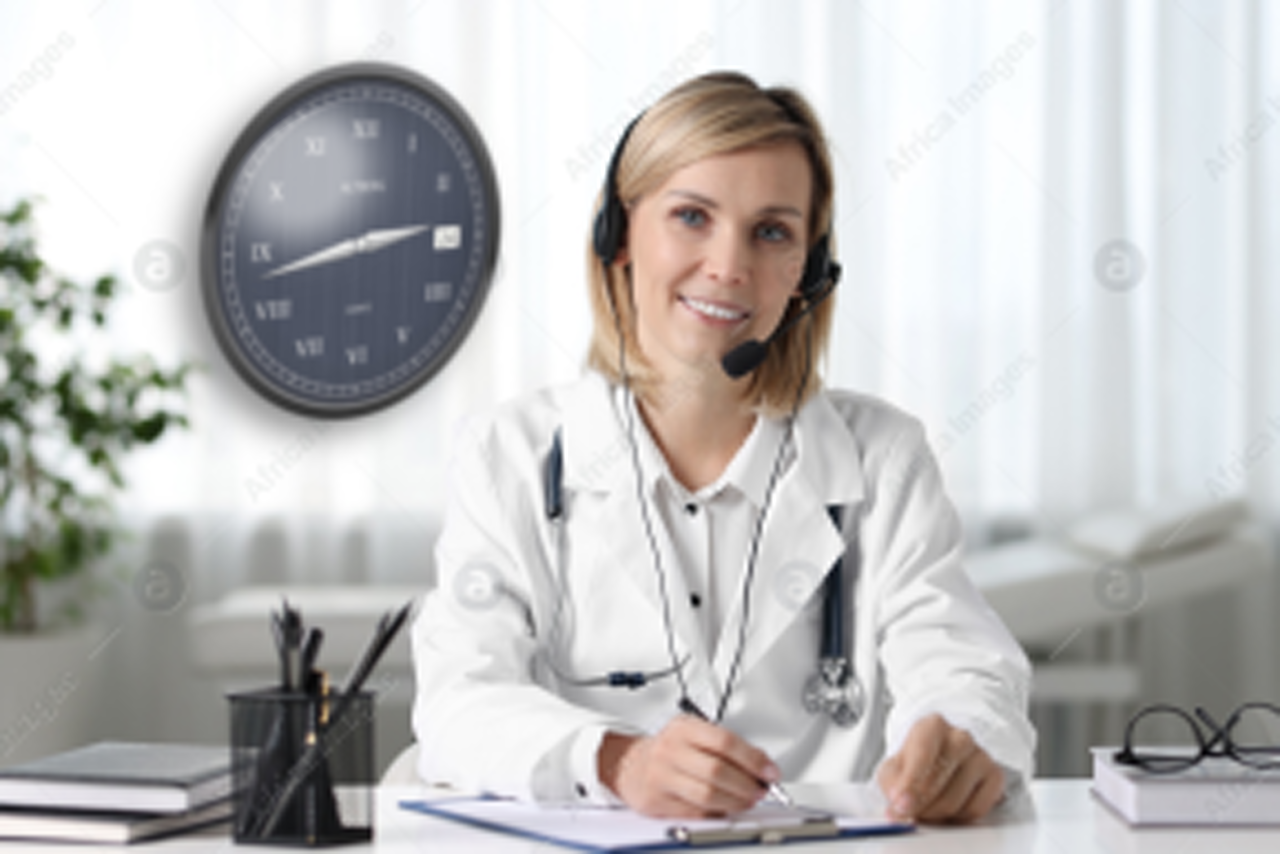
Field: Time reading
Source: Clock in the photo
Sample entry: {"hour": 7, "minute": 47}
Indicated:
{"hour": 2, "minute": 43}
